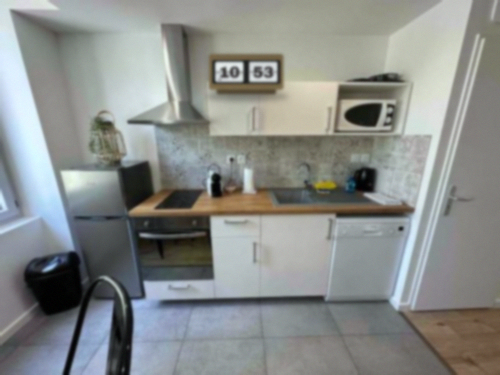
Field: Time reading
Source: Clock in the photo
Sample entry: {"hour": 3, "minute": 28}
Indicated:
{"hour": 10, "minute": 53}
